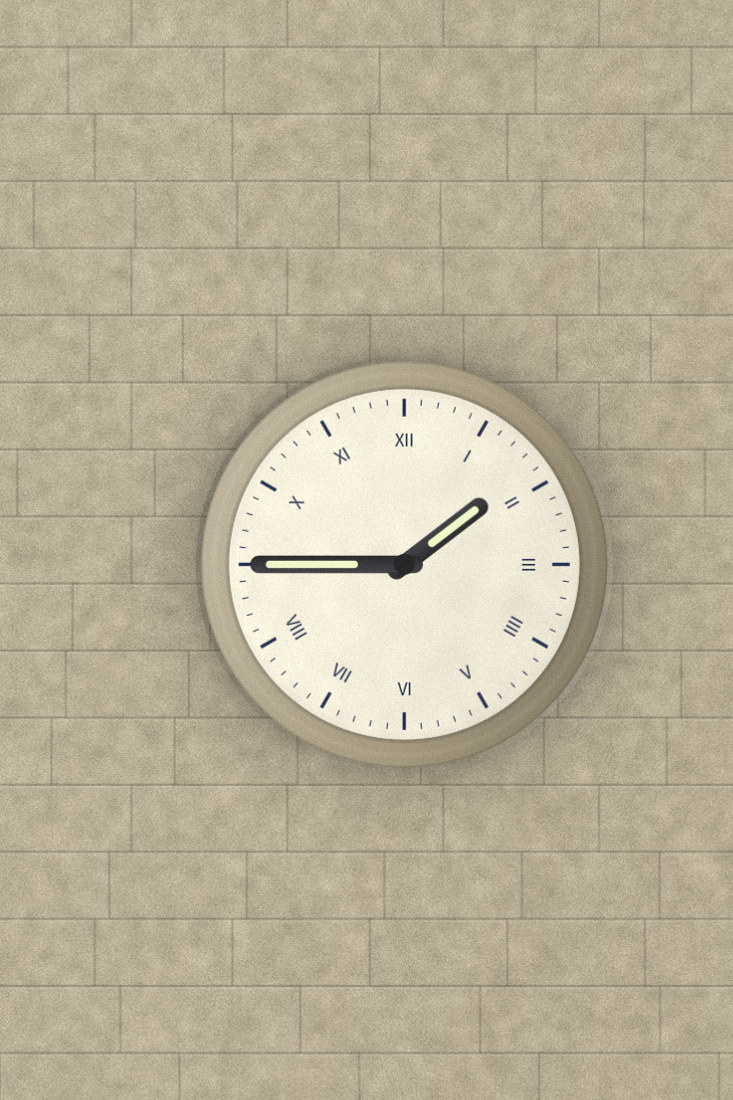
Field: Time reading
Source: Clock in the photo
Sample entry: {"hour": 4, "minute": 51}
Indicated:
{"hour": 1, "minute": 45}
